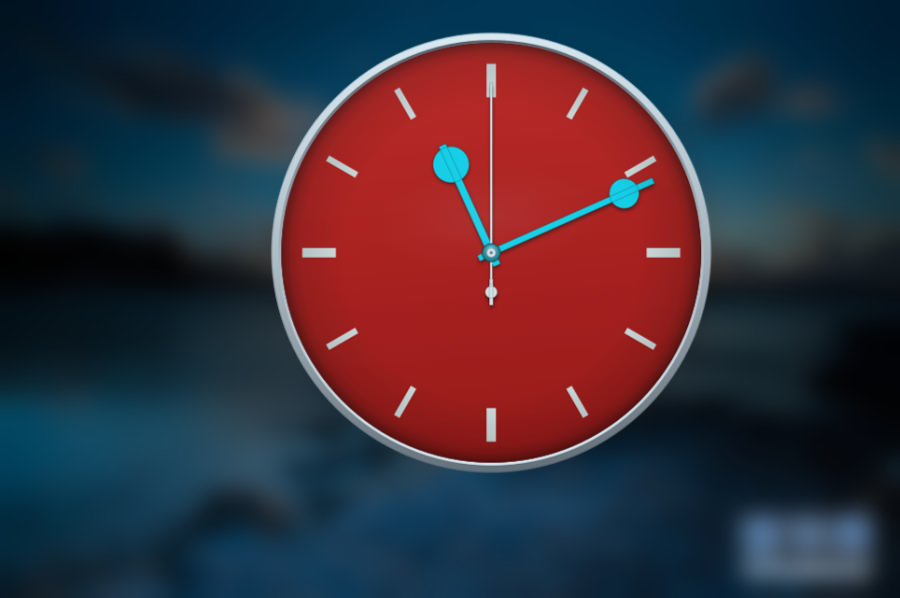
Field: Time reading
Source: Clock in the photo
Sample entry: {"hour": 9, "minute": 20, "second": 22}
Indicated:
{"hour": 11, "minute": 11, "second": 0}
